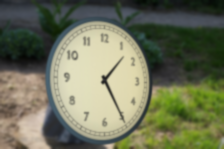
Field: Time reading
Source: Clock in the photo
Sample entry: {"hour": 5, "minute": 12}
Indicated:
{"hour": 1, "minute": 25}
